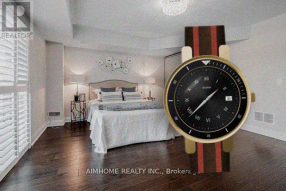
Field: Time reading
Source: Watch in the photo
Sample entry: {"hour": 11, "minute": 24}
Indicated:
{"hour": 1, "minute": 38}
